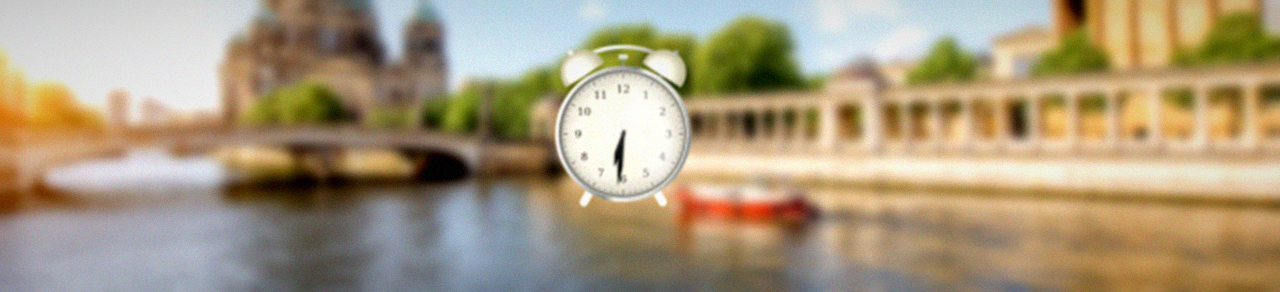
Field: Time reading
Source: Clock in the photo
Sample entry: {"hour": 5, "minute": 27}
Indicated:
{"hour": 6, "minute": 31}
